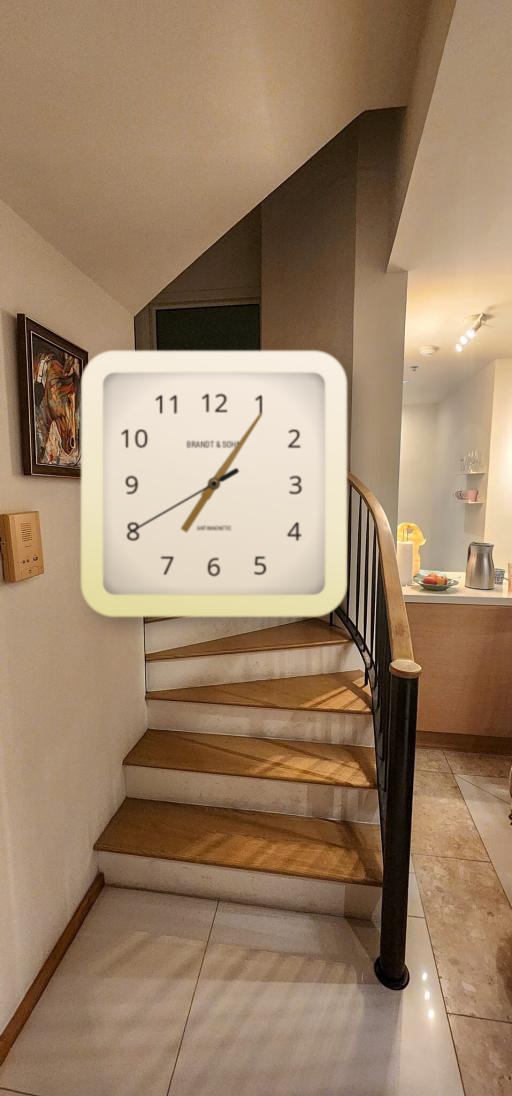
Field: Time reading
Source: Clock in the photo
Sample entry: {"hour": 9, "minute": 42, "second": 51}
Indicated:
{"hour": 7, "minute": 5, "second": 40}
